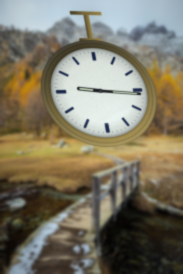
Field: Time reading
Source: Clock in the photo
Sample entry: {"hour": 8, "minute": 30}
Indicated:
{"hour": 9, "minute": 16}
